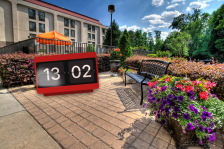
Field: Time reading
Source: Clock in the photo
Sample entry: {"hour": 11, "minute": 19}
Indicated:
{"hour": 13, "minute": 2}
